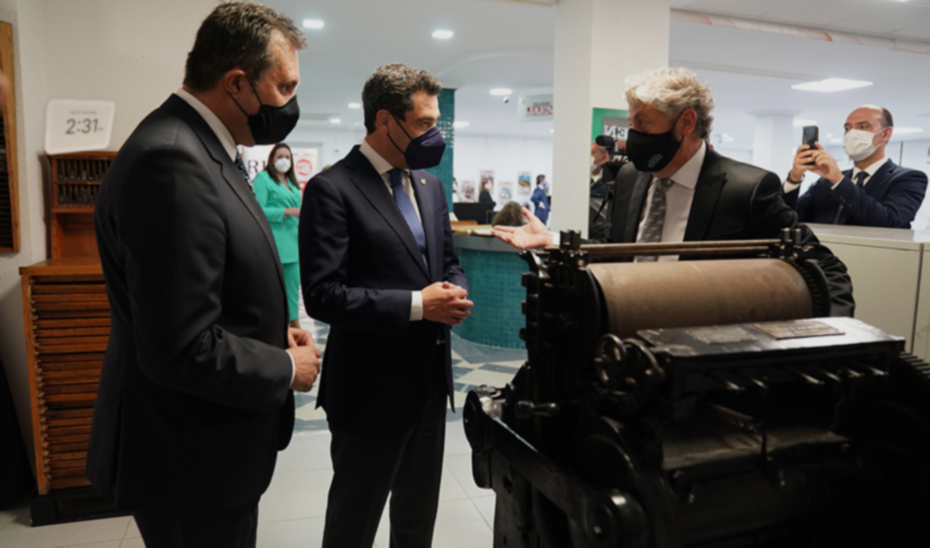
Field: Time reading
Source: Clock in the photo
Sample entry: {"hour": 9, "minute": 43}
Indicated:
{"hour": 2, "minute": 31}
